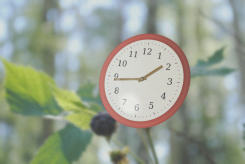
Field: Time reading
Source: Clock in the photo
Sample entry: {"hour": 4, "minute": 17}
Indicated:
{"hour": 1, "minute": 44}
